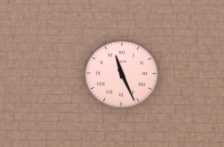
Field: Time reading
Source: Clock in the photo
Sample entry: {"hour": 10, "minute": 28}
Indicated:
{"hour": 11, "minute": 26}
